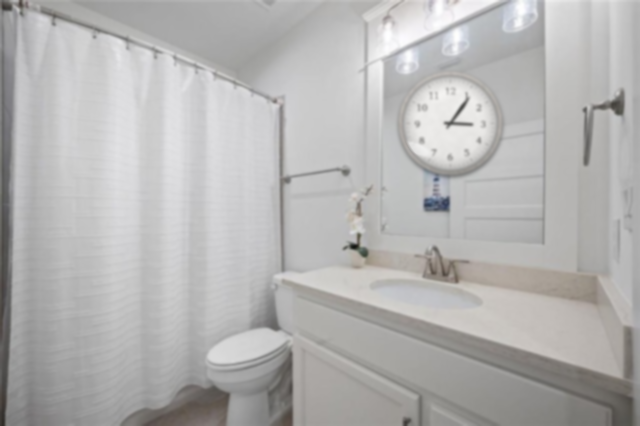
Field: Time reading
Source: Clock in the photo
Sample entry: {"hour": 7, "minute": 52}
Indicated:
{"hour": 3, "minute": 6}
